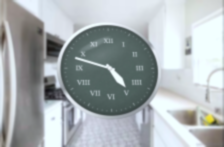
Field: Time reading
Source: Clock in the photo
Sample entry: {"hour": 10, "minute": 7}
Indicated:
{"hour": 4, "minute": 48}
